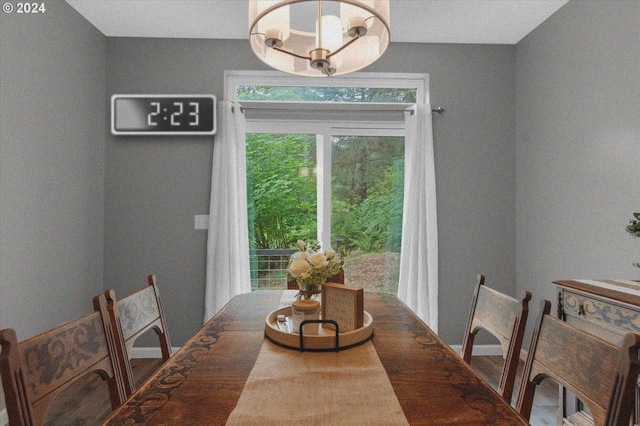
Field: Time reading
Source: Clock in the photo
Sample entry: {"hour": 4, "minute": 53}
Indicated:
{"hour": 2, "minute": 23}
